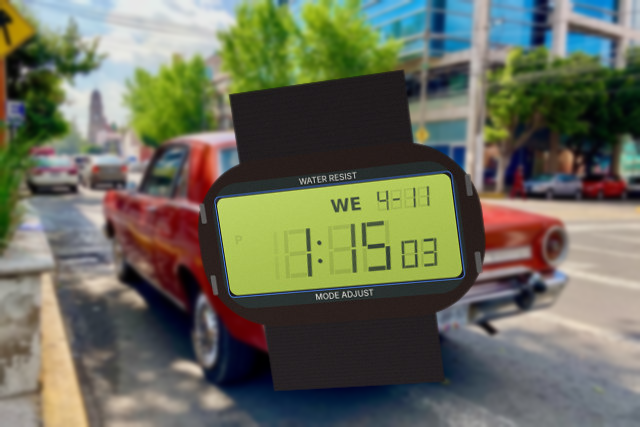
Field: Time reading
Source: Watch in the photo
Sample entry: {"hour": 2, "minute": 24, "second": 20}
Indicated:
{"hour": 1, "minute": 15, "second": 3}
